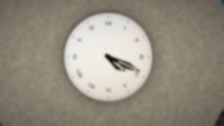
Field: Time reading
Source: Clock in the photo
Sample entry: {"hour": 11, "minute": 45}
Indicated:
{"hour": 4, "minute": 19}
